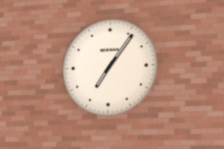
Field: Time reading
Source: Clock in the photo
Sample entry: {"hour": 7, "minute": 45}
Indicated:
{"hour": 7, "minute": 6}
